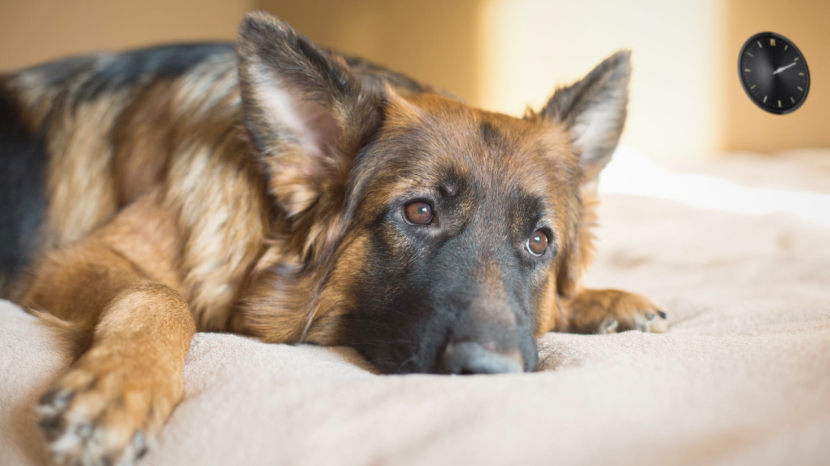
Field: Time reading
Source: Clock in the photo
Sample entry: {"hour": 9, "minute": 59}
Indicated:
{"hour": 2, "minute": 11}
